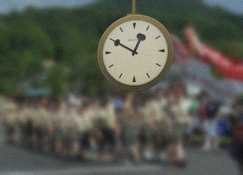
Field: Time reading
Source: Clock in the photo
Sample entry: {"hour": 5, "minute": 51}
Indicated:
{"hour": 12, "minute": 50}
